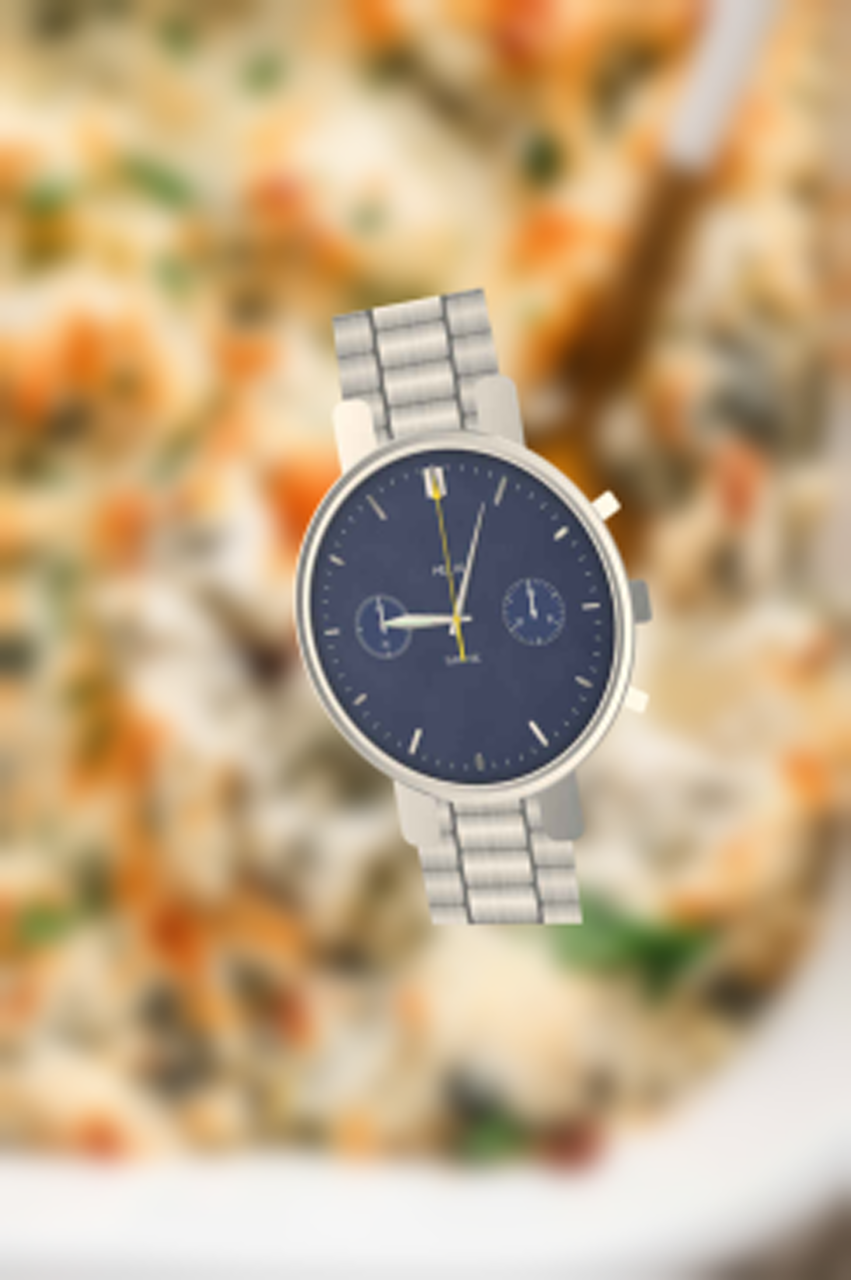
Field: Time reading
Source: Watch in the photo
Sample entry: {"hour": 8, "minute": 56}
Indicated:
{"hour": 9, "minute": 4}
